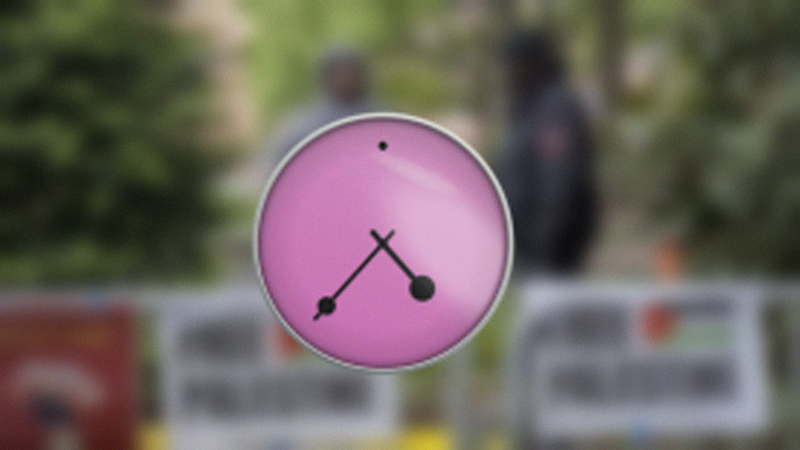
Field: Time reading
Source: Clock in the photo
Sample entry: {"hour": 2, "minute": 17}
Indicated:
{"hour": 4, "minute": 37}
